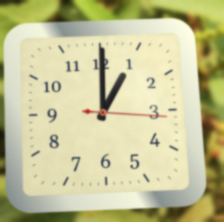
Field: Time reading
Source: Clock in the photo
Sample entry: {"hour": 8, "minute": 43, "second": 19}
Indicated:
{"hour": 1, "minute": 0, "second": 16}
